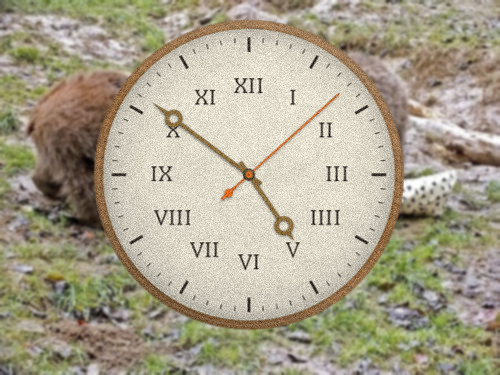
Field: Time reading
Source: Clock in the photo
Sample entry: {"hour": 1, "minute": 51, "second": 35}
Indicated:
{"hour": 4, "minute": 51, "second": 8}
